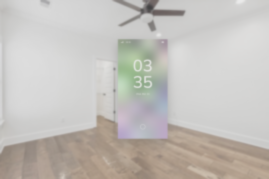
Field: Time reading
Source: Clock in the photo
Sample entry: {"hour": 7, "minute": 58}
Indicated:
{"hour": 3, "minute": 35}
